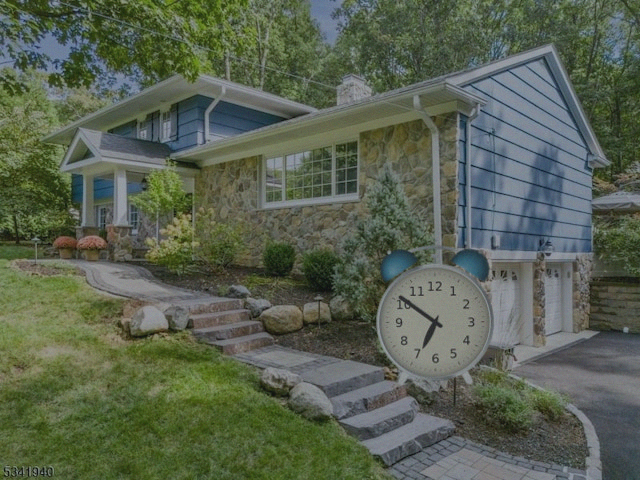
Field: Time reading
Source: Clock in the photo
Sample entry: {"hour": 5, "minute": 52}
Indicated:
{"hour": 6, "minute": 51}
